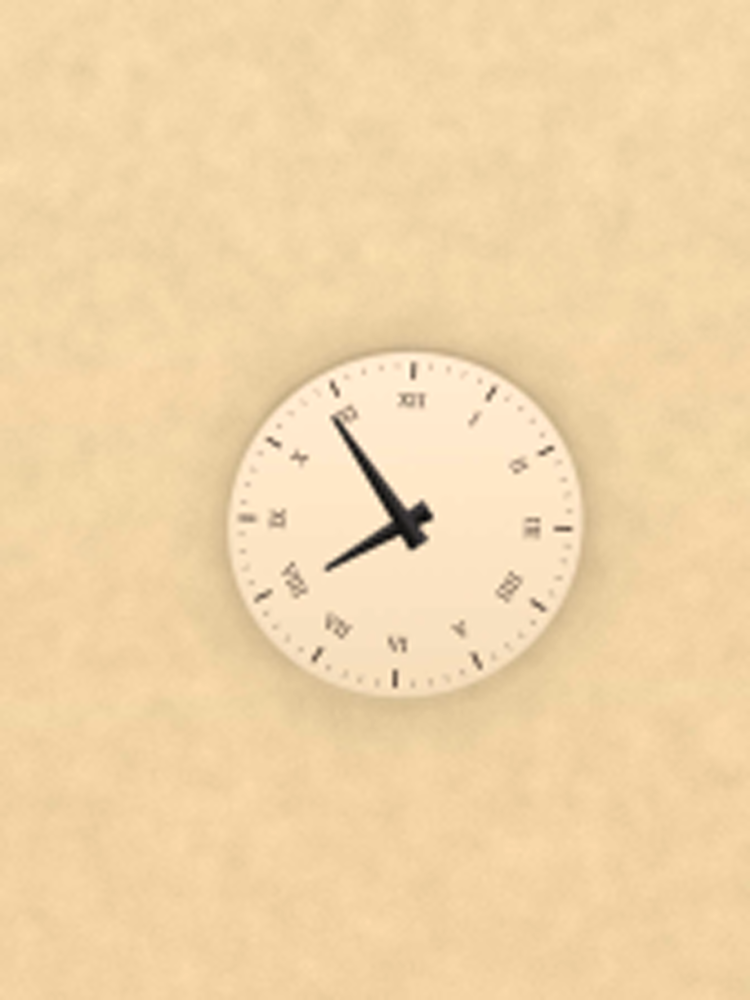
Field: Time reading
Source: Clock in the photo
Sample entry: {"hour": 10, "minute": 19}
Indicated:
{"hour": 7, "minute": 54}
